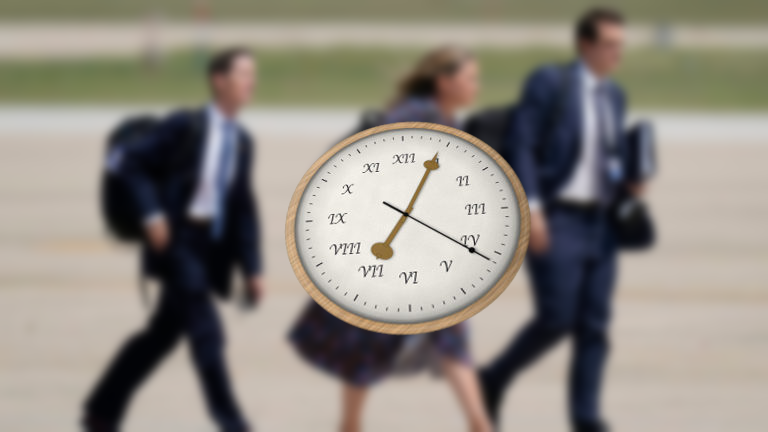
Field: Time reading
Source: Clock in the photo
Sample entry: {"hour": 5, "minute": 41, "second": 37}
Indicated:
{"hour": 7, "minute": 4, "second": 21}
